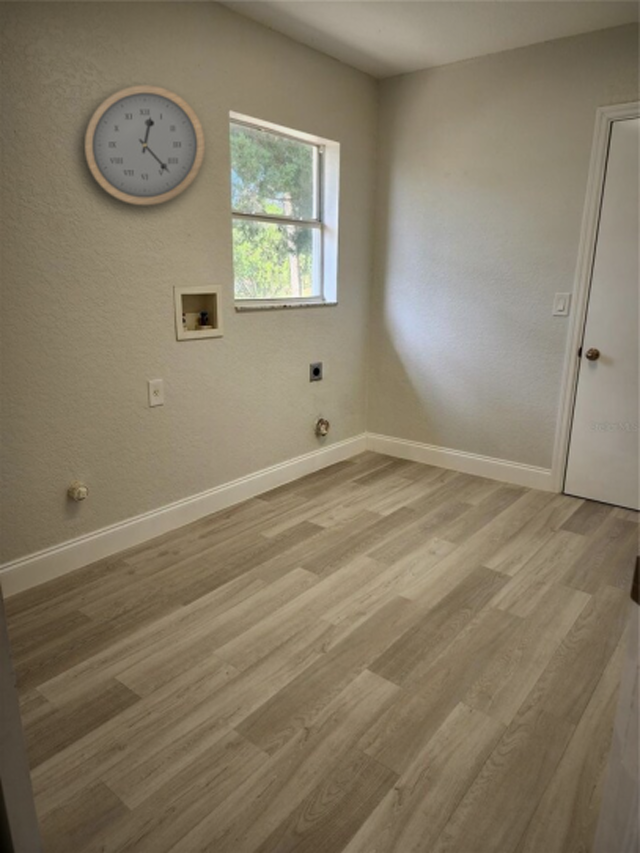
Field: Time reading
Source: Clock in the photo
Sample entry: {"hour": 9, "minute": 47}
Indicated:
{"hour": 12, "minute": 23}
